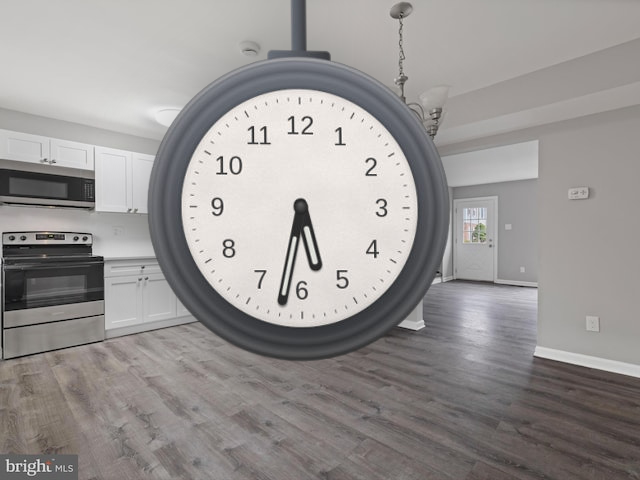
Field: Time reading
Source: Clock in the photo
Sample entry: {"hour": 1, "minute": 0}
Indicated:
{"hour": 5, "minute": 32}
